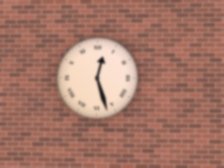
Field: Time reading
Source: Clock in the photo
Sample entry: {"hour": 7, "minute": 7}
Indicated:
{"hour": 12, "minute": 27}
